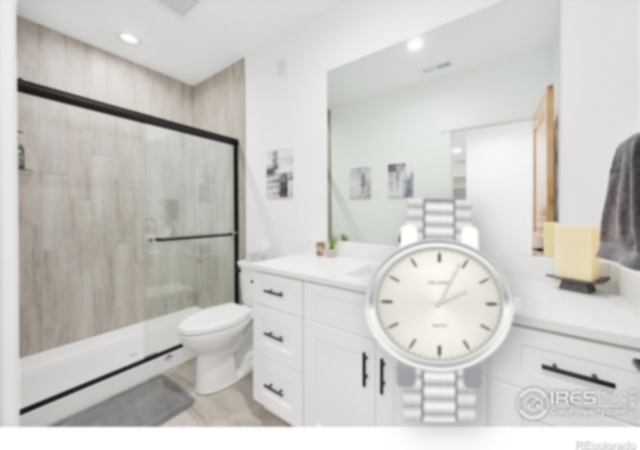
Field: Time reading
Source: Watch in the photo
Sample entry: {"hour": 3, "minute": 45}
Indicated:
{"hour": 2, "minute": 4}
